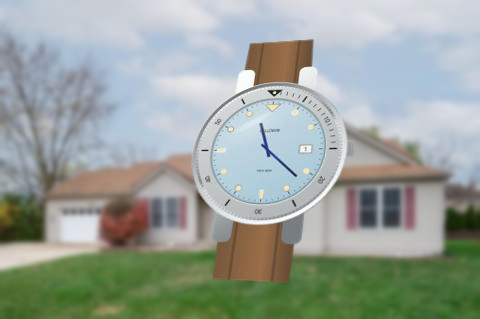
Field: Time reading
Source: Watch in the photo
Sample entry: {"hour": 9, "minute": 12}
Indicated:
{"hour": 11, "minute": 22}
